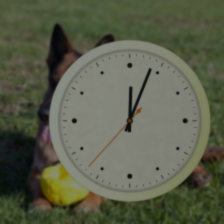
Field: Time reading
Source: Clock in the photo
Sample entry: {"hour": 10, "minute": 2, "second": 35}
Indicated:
{"hour": 12, "minute": 3, "second": 37}
